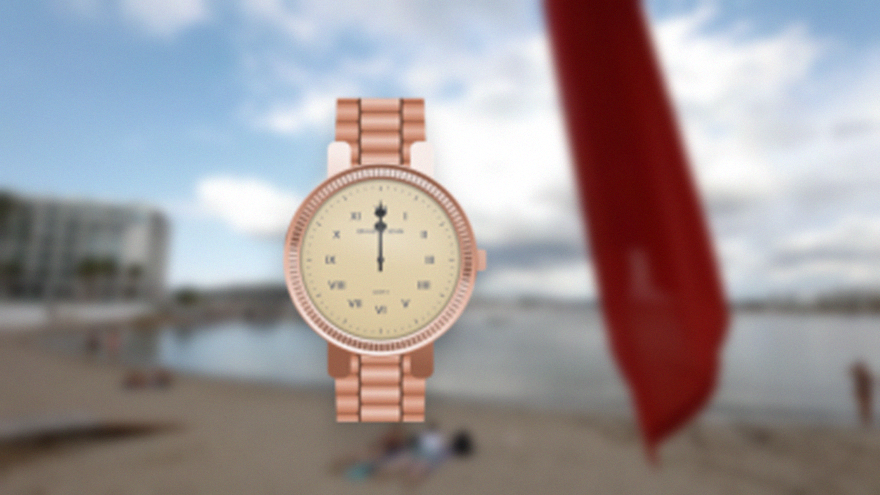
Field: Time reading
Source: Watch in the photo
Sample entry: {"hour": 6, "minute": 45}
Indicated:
{"hour": 12, "minute": 0}
